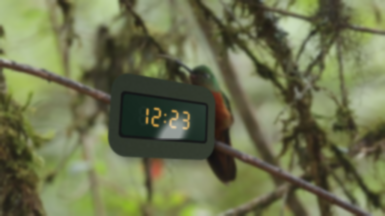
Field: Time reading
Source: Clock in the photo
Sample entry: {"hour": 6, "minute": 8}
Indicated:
{"hour": 12, "minute": 23}
